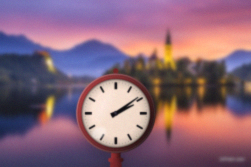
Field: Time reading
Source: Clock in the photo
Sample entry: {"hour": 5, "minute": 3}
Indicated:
{"hour": 2, "minute": 9}
